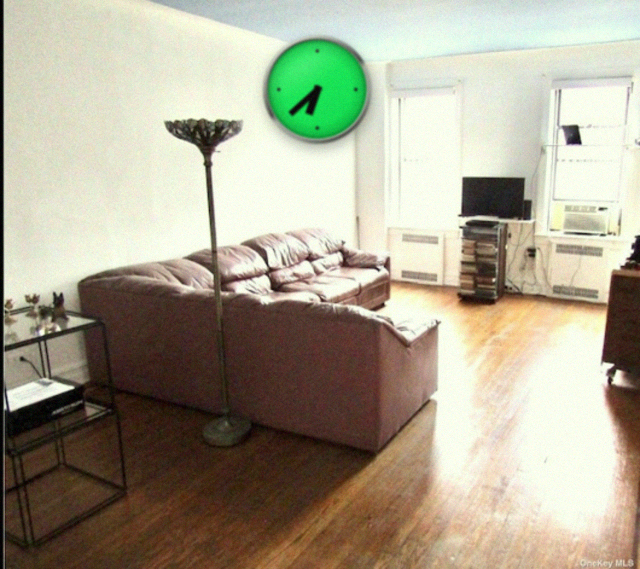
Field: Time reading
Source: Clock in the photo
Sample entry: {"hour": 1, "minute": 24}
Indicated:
{"hour": 6, "minute": 38}
